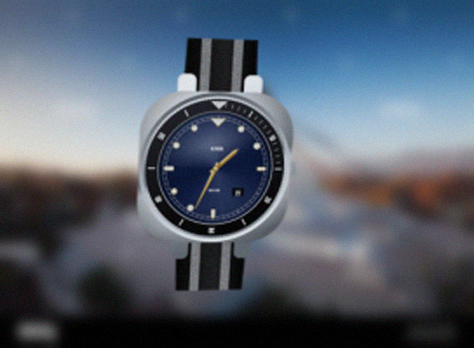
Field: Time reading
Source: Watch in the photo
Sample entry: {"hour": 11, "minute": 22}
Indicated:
{"hour": 1, "minute": 34}
